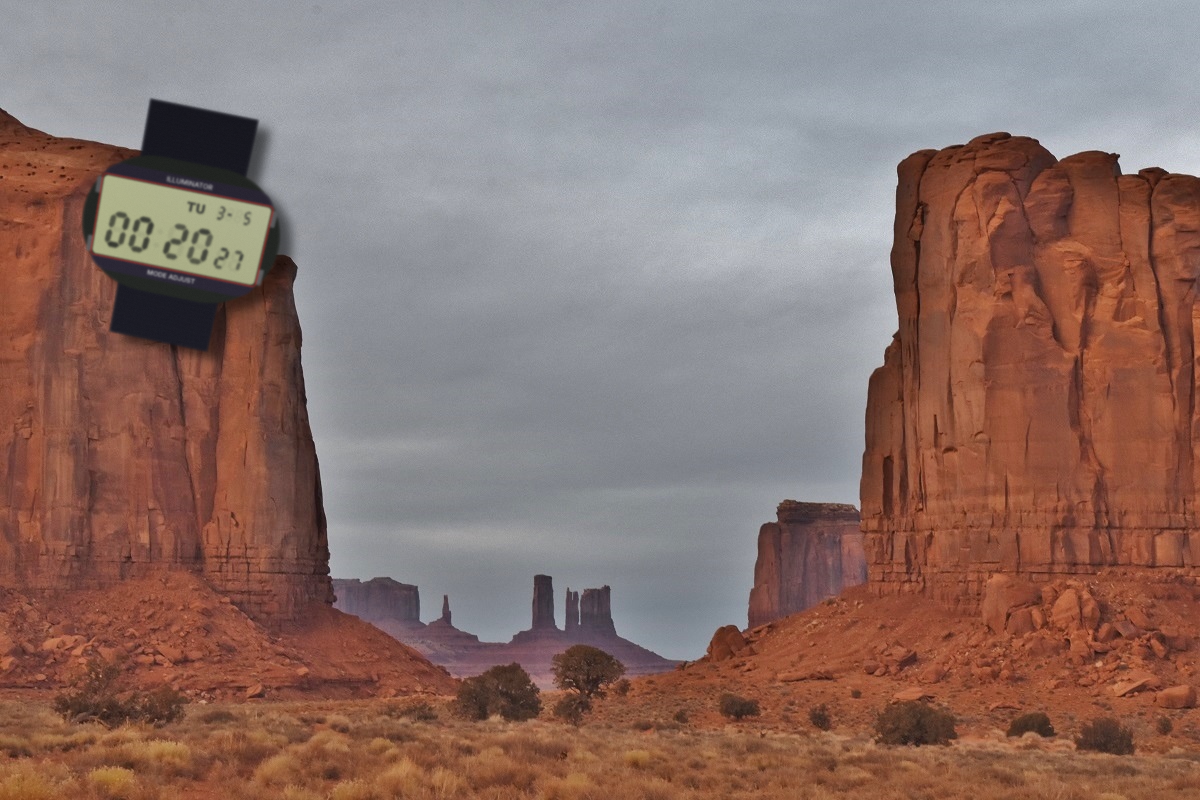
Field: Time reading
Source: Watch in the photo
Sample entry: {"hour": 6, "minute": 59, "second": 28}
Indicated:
{"hour": 0, "minute": 20, "second": 27}
